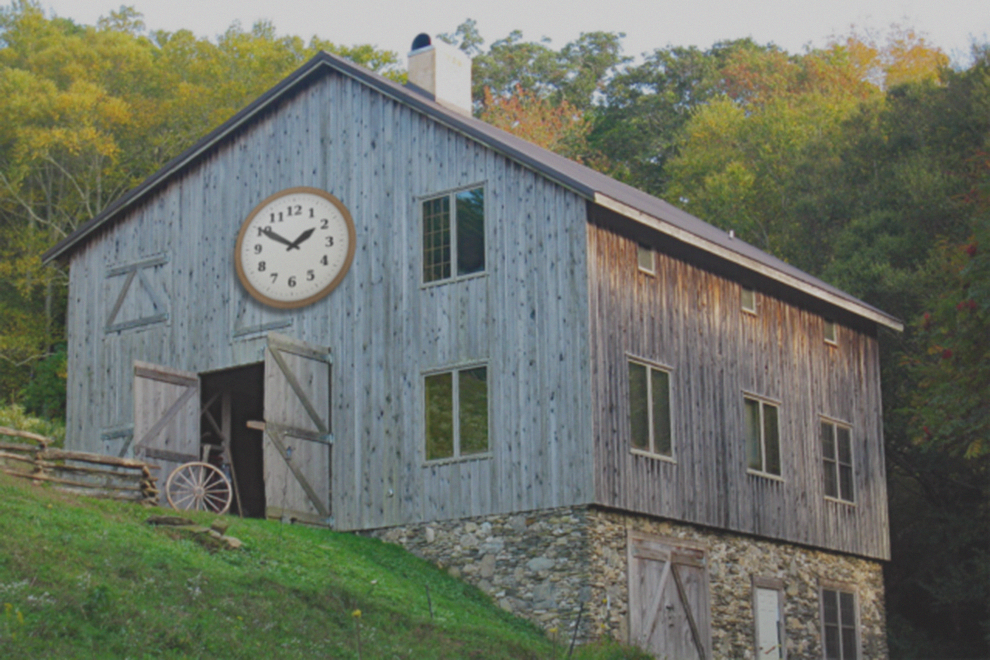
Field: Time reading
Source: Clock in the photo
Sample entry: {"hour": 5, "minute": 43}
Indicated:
{"hour": 1, "minute": 50}
